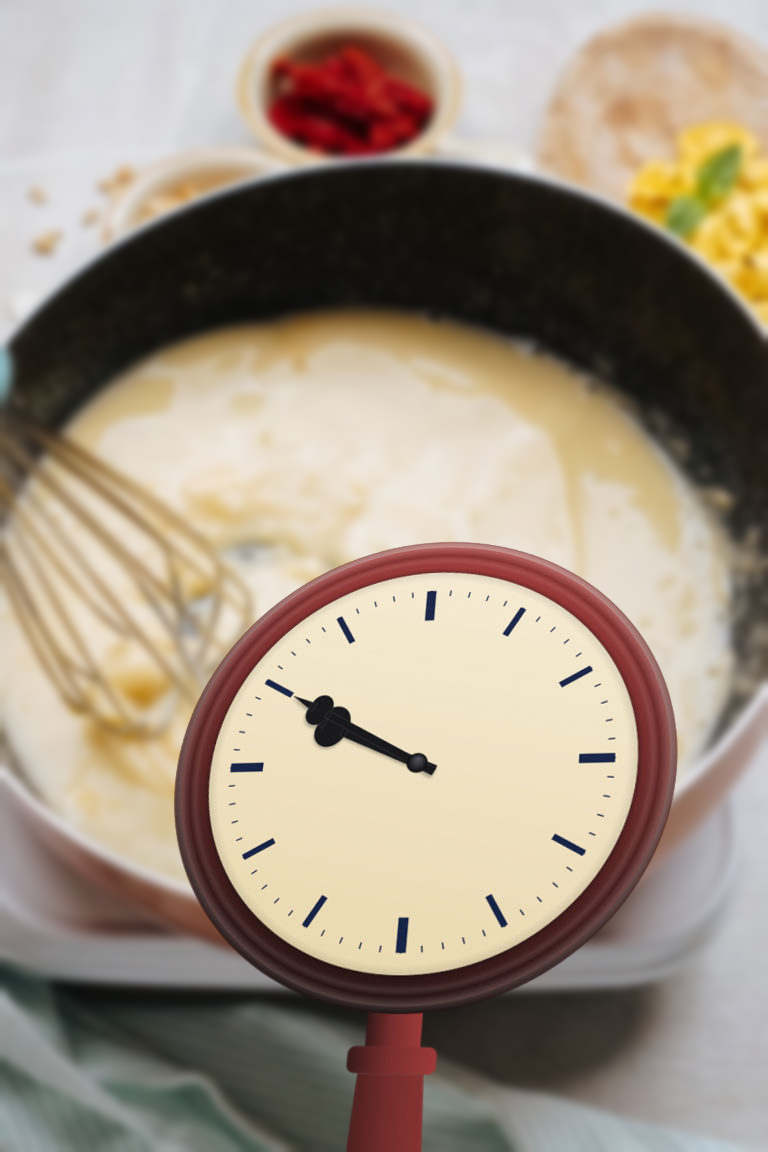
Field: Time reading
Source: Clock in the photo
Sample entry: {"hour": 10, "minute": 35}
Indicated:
{"hour": 9, "minute": 50}
